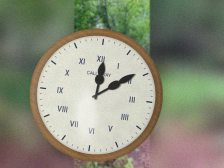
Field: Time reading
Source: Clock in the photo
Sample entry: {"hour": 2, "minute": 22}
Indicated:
{"hour": 12, "minute": 9}
